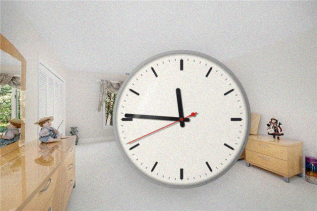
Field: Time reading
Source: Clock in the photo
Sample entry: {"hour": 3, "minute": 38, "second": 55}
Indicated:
{"hour": 11, "minute": 45, "second": 41}
